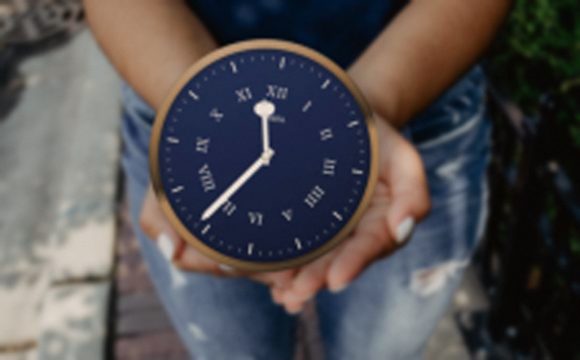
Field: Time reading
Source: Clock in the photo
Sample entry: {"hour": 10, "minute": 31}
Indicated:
{"hour": 11, "minute": 36}
